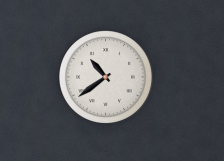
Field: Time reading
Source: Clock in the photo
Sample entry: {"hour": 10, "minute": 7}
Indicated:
{"hour": 10, "minute": 39}
